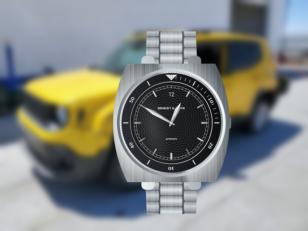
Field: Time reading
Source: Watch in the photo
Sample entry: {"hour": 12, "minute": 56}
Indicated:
{"hour": 12, "minute": 50}
